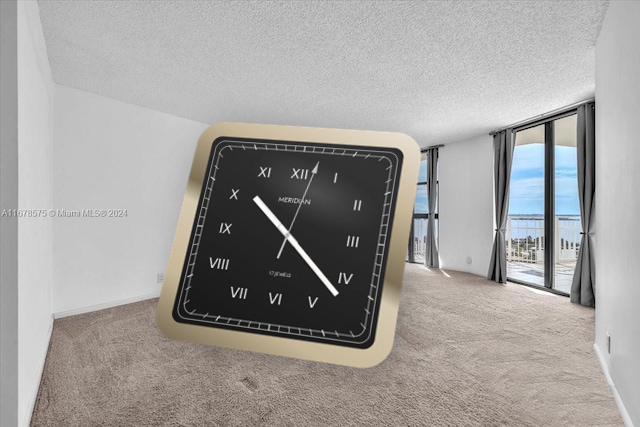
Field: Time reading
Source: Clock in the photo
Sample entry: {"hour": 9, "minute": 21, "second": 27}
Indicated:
{"hour": 10, "minute": 22, "second": 2}
